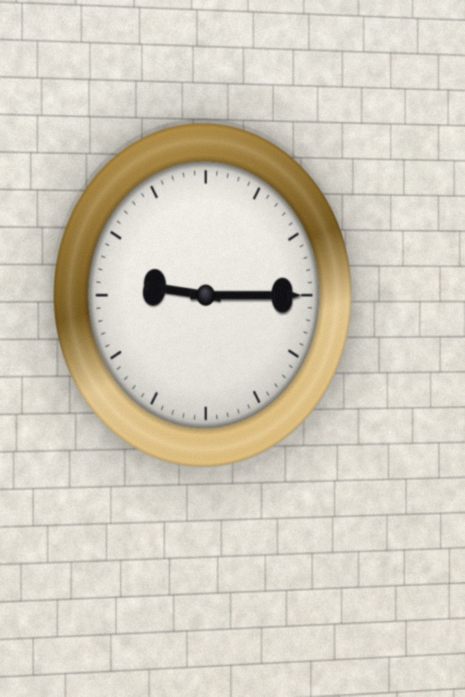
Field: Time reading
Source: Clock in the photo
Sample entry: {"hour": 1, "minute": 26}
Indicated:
{"hour": 9, "minute": 15}
